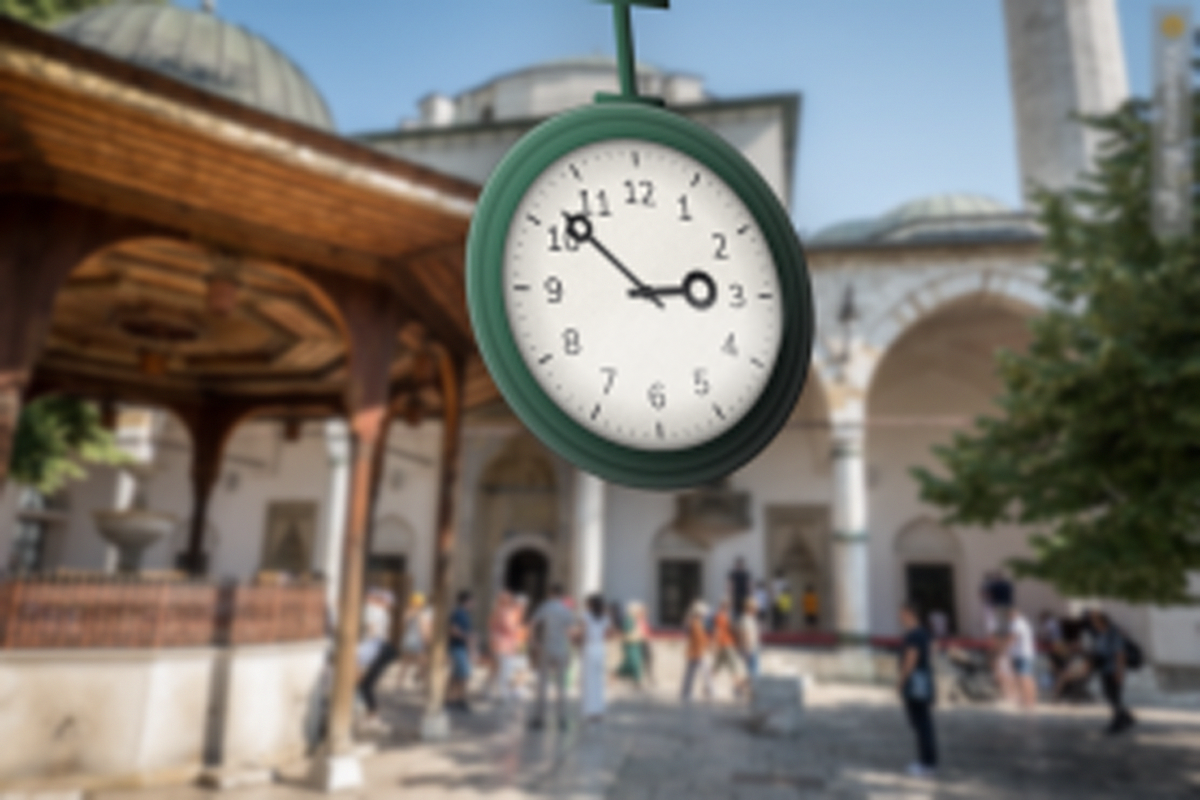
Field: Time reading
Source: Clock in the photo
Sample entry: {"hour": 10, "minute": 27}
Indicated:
{"hour": 2, "minute": 52}
